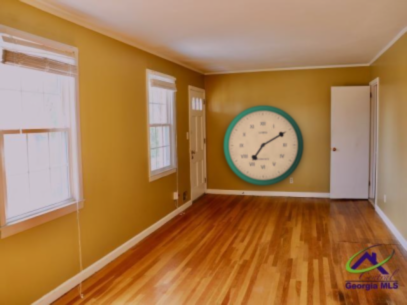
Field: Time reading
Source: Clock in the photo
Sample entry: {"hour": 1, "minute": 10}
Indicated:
{"hour": 7, "minute": 10}
